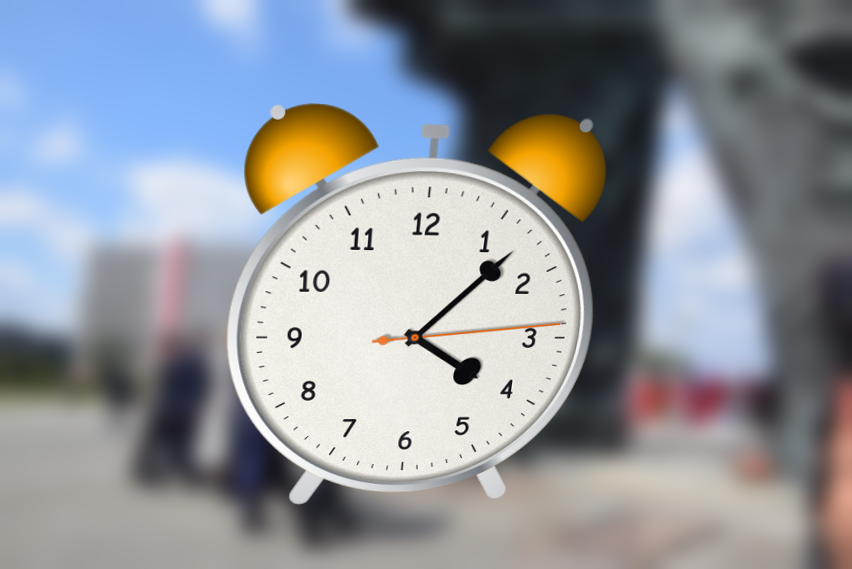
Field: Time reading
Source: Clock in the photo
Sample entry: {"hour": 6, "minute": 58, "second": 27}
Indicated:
{"hour": 4, "minute": 7, "second": 14}
